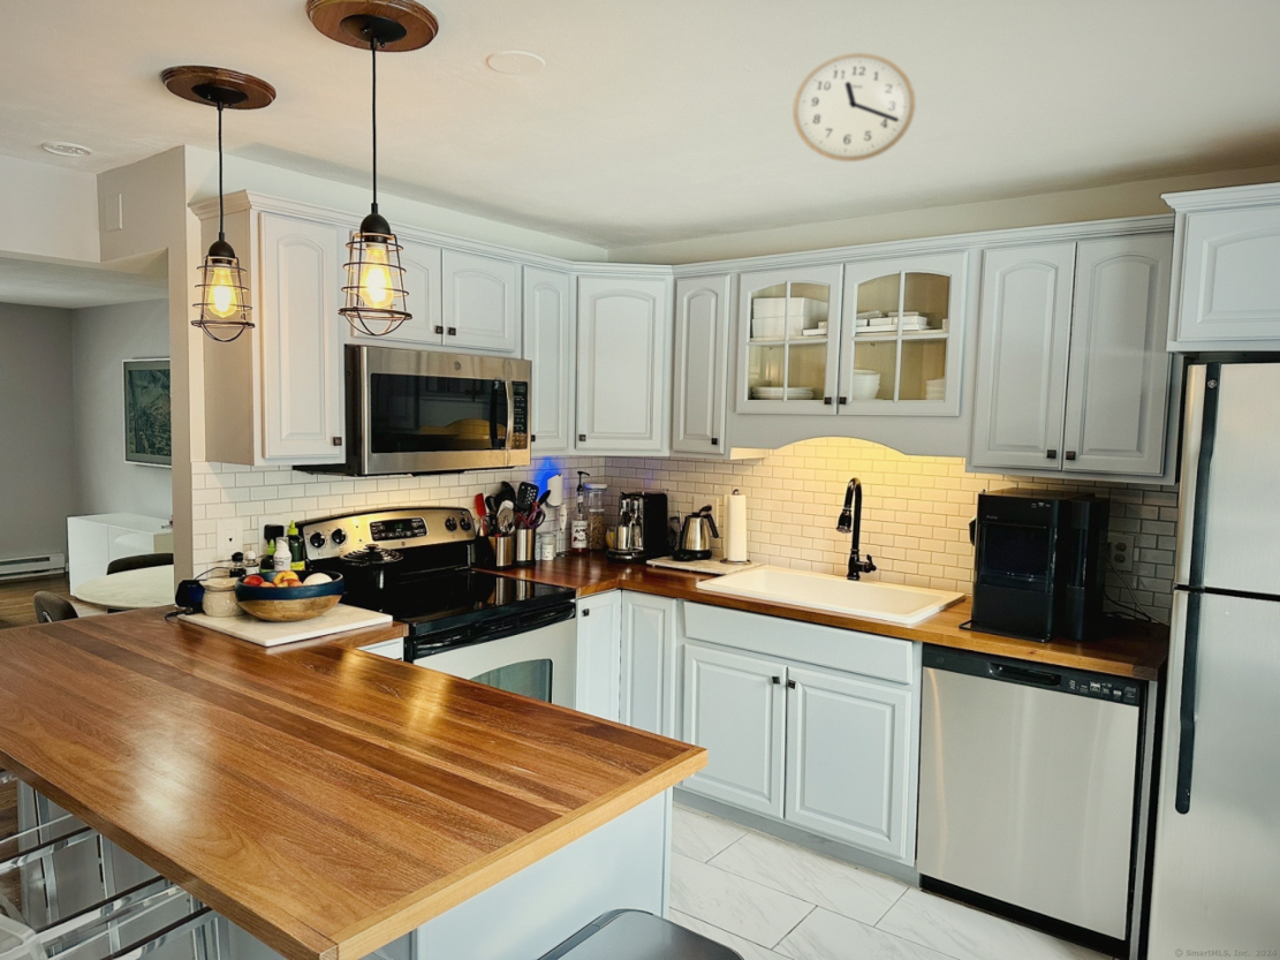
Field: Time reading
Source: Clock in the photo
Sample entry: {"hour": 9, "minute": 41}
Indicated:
{"hour": 11, "minute": 18}
